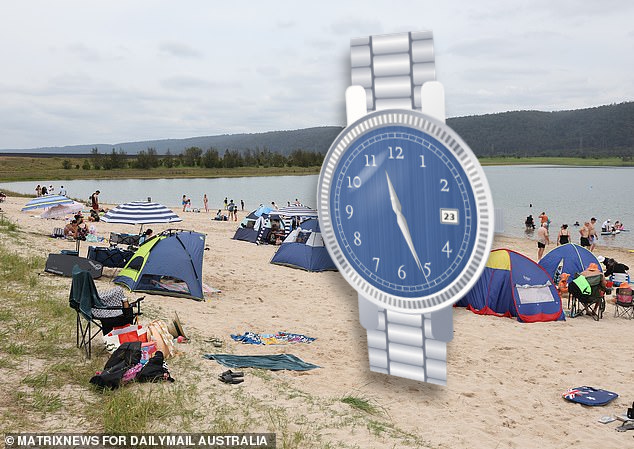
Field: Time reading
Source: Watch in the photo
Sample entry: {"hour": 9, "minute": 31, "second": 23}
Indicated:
{"hour": 11, "minute": 26, "second": 26}
